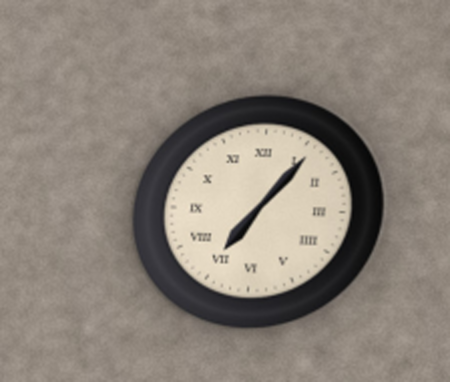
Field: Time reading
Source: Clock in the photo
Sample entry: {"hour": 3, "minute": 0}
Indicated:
{"hour": 7, "minute": 6}
